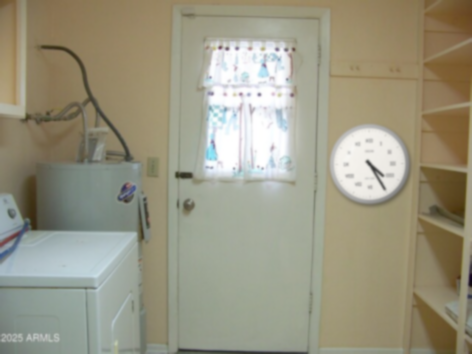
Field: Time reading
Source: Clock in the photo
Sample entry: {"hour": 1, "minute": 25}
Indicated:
{"hour": 4, "minute": 25}
